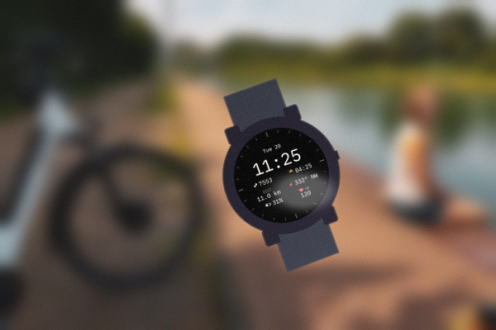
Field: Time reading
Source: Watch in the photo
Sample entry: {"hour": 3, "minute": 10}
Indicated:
{"hour": 11, "minute": 25}
